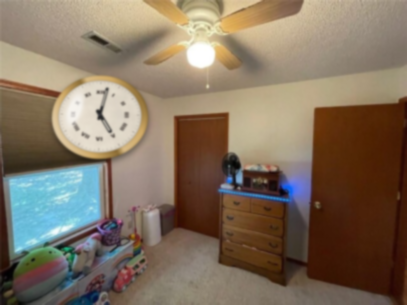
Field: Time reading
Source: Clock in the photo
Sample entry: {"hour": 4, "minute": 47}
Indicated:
{"hour": 5, "minute": 2}
